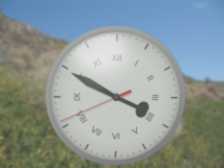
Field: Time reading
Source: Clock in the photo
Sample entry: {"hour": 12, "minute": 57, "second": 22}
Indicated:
{"hour": 3, "minute": 49, "second": 41}
